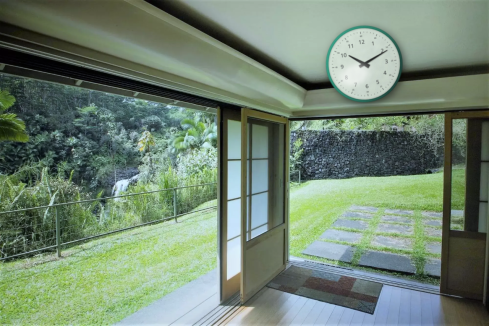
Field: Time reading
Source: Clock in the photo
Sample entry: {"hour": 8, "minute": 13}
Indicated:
{"hour": 10, "minute": 11}
